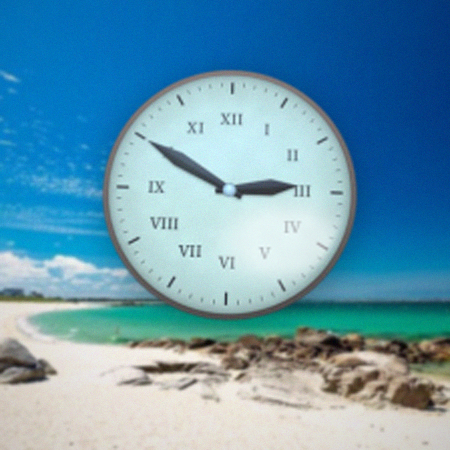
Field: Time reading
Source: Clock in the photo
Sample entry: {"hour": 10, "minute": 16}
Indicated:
{"hour": 2, "minute": 50}
